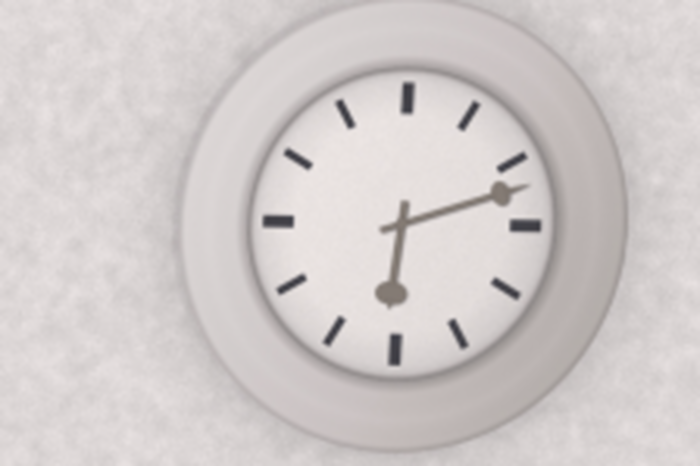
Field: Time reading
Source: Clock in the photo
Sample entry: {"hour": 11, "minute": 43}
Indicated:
{"hour": 6, "minute": 12}
